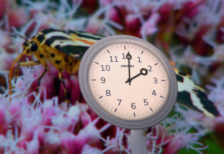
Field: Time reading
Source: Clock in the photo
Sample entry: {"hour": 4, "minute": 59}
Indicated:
{"hour": 2, "minute": 1}
